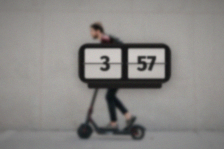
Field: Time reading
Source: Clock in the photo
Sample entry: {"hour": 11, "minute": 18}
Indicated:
{"hour": 3, "minute": 57}
